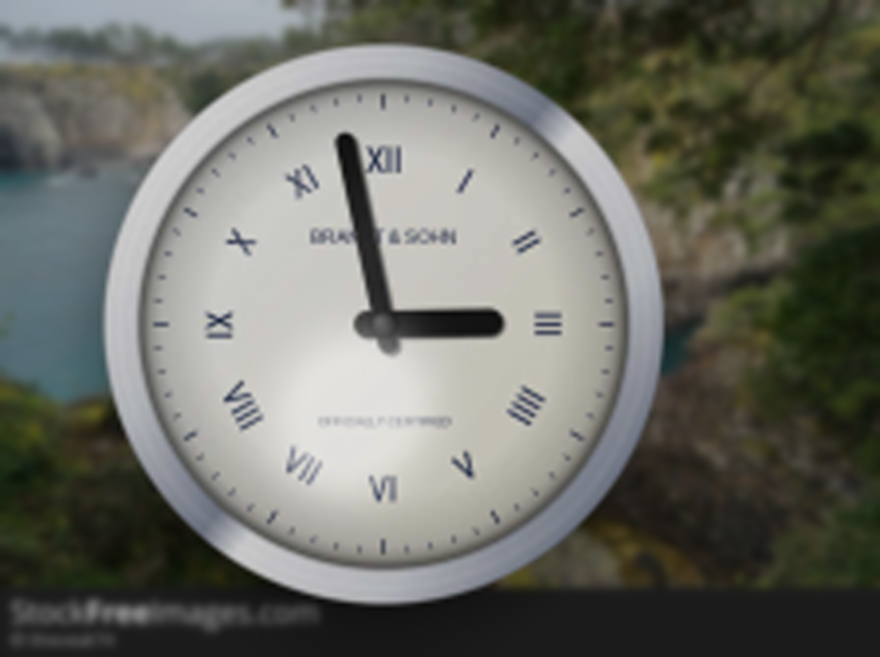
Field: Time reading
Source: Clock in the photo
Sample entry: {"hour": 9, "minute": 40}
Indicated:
{"hour": 2, "minute": 58}
